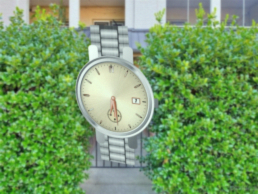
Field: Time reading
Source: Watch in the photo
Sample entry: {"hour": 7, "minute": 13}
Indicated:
{"hour": 6, "minute": 29}
